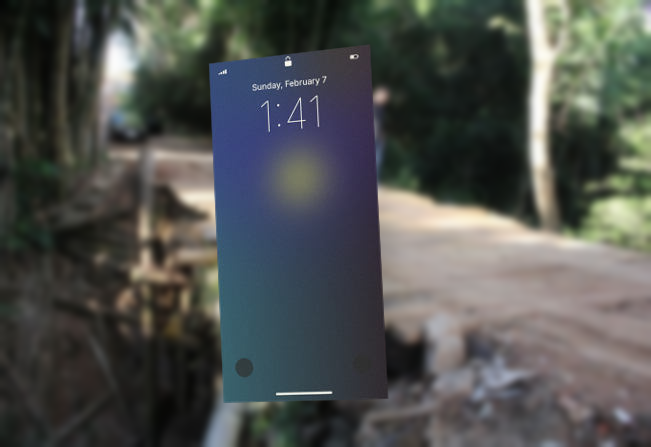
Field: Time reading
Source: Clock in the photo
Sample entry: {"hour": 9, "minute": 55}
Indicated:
{"hour": 1, "minute": 41}
